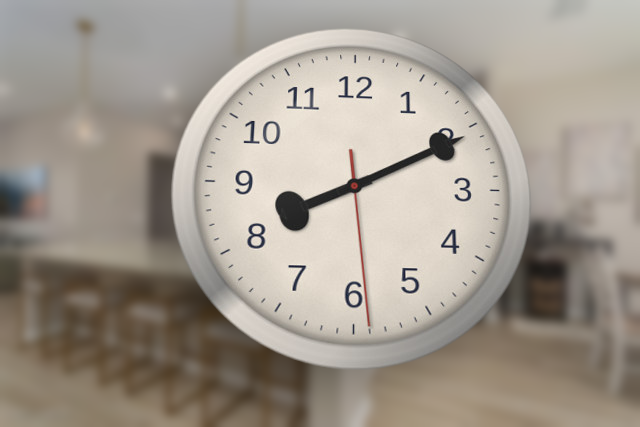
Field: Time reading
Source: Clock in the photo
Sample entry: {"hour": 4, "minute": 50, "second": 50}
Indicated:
{"hour": 8, "minute": 10, "second": 29}
